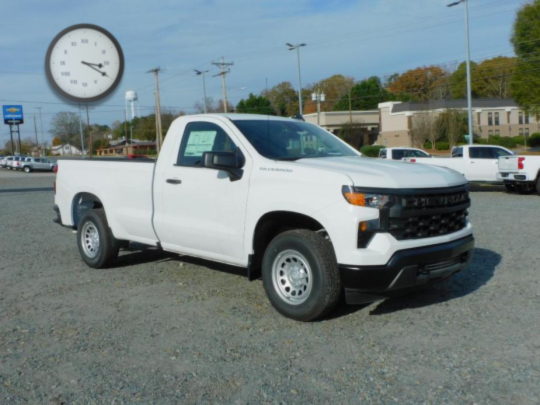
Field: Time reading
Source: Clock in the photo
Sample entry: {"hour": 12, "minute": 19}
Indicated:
{"hour": 3, "minute": 20}
